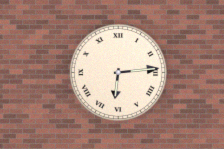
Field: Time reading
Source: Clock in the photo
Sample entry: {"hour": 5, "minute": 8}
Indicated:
{"hour": 6, "minute": 14}
